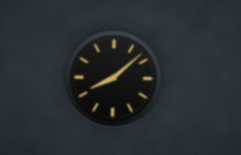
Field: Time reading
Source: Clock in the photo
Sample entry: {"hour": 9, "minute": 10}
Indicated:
{"hour": 8, "minute": 8}
